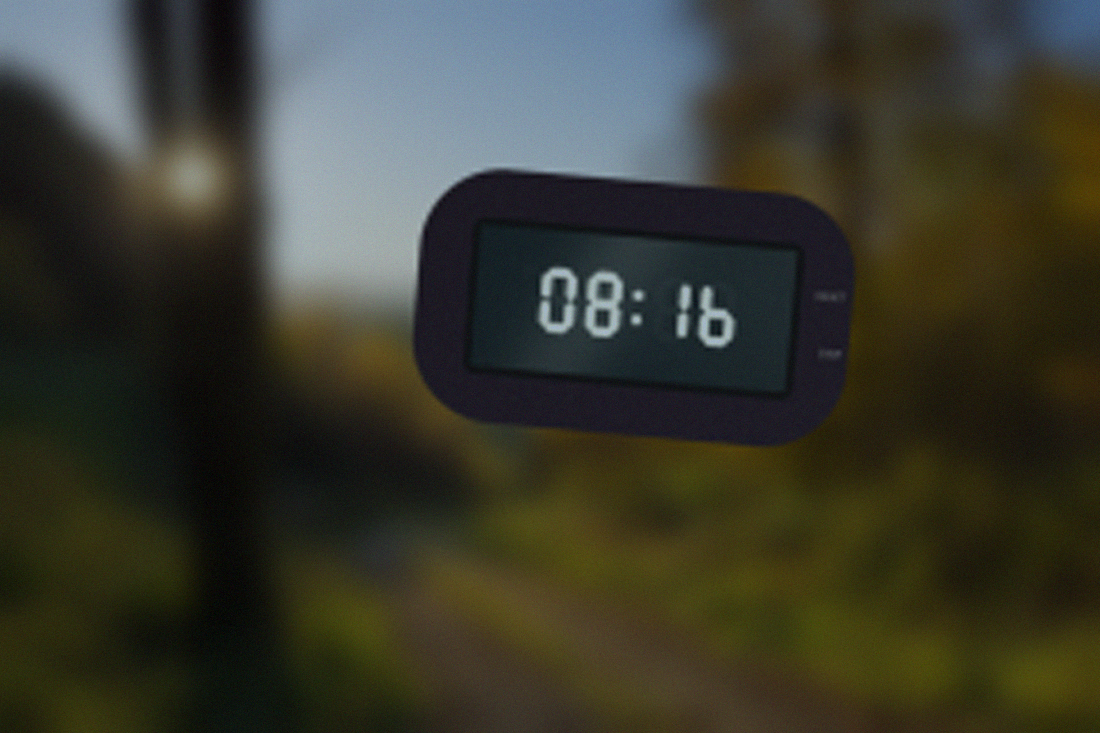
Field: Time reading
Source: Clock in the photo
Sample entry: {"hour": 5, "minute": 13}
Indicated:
{"hour": 8, "minute": 16}
